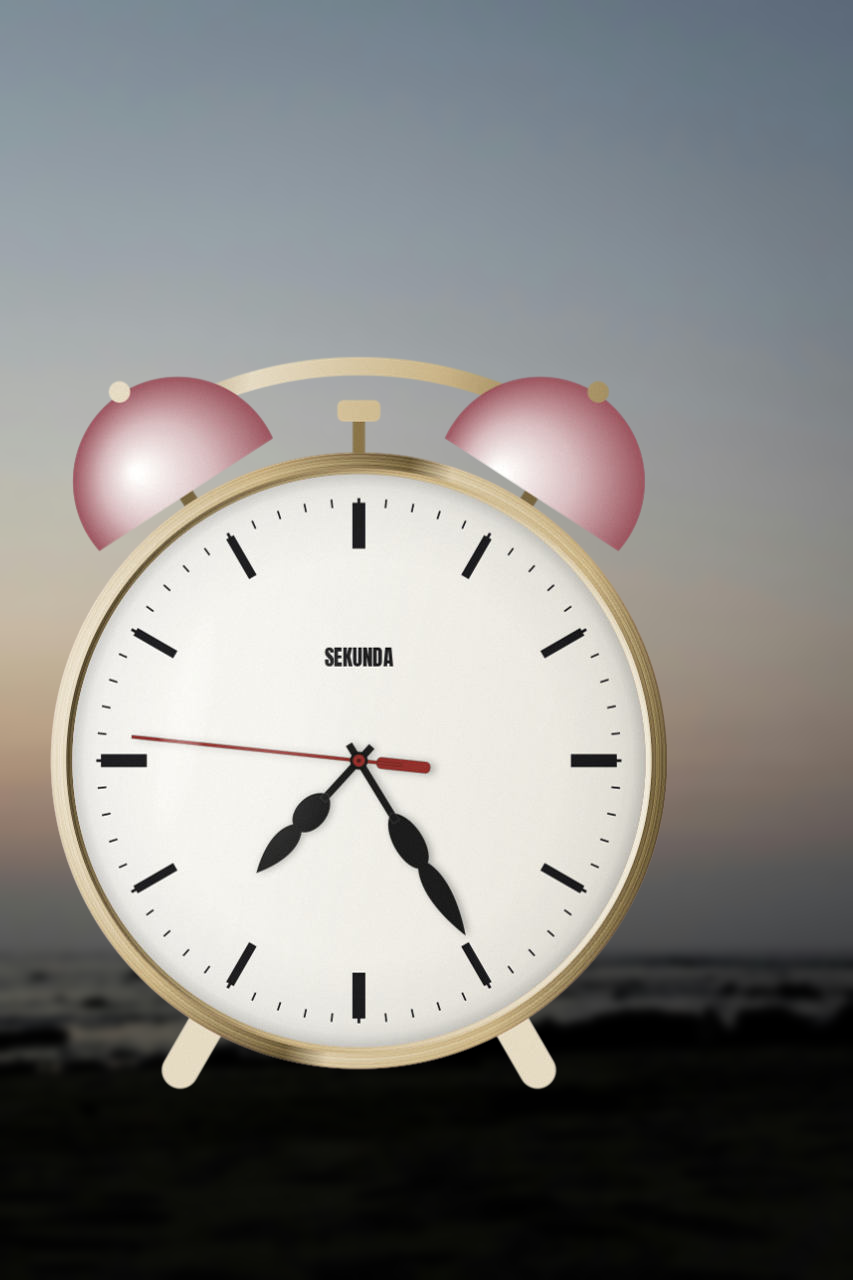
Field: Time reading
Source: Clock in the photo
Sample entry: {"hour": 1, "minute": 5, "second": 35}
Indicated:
{"hour": 7, "minute": 24, "second": 46}
